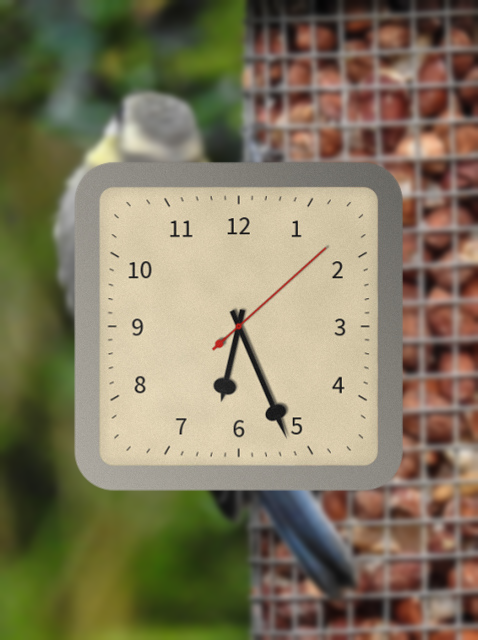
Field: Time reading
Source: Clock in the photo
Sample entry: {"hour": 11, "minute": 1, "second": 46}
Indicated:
{"hour": 6, "minute": 26, "second": 8}
